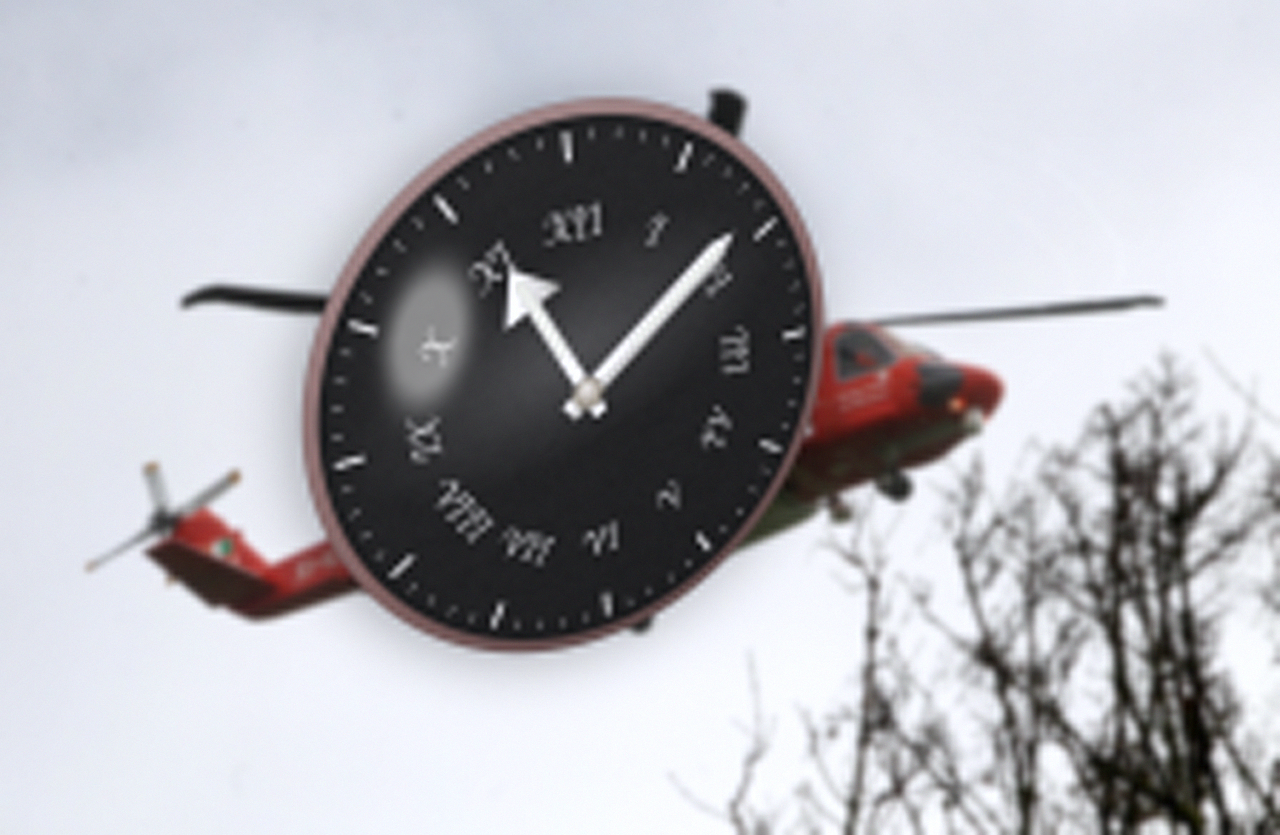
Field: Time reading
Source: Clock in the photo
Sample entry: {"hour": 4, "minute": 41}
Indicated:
{"hour": 11, "minute": 9}
